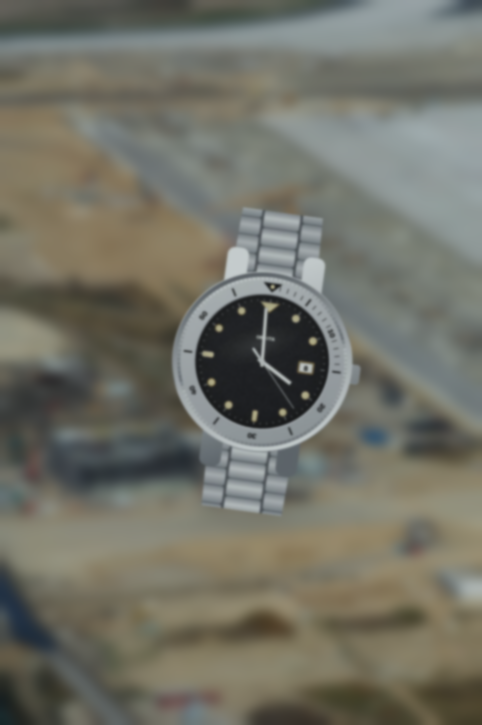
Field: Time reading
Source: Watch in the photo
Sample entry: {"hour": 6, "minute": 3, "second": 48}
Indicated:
{"hour": 3, "minute": 59, "second": 23}
